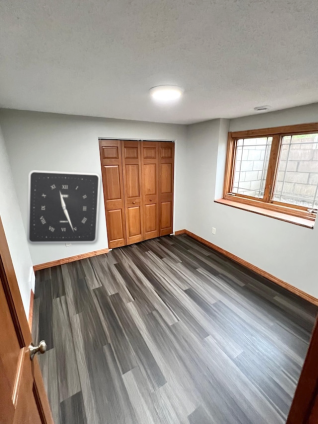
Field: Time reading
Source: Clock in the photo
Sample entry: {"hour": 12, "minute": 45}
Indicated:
{"hour": 11, "minute": 26}
